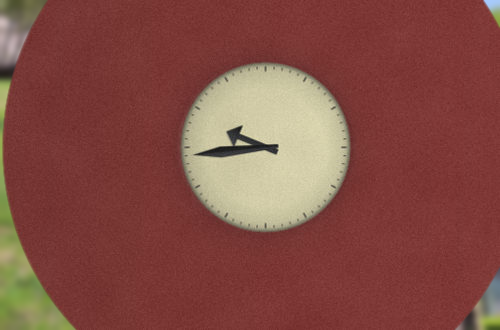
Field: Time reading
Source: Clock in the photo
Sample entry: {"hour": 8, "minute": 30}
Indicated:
{"hour": 9, "minute": 44}
